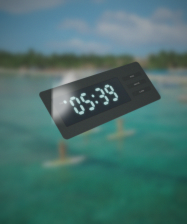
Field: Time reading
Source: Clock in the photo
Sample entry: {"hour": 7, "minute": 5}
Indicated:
{"hour": 5, "minute": 39}
